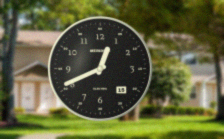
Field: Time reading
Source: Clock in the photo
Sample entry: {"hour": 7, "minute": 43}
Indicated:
{"hour": 12, "minute": 41}
